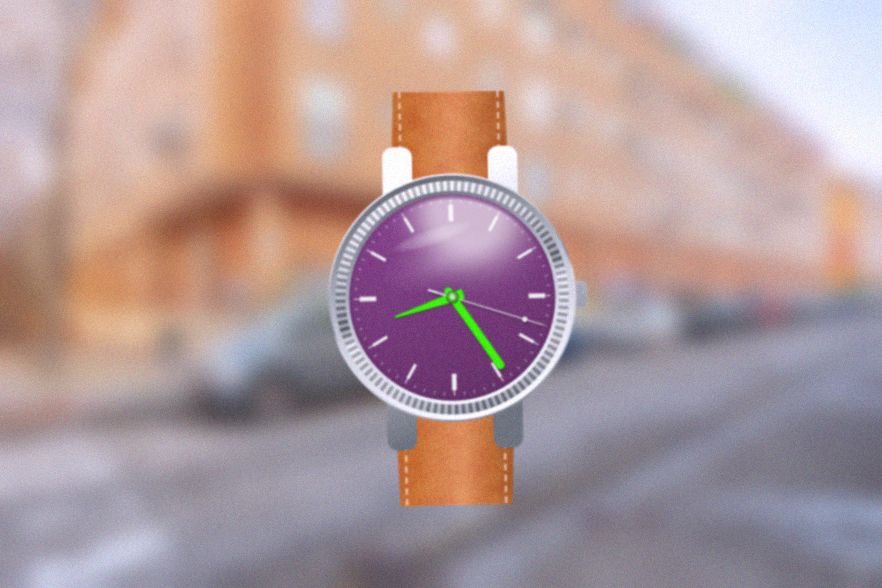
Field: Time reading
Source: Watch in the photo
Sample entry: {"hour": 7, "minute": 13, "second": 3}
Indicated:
{"hour": 8, "minute": 24, "second": 18}
